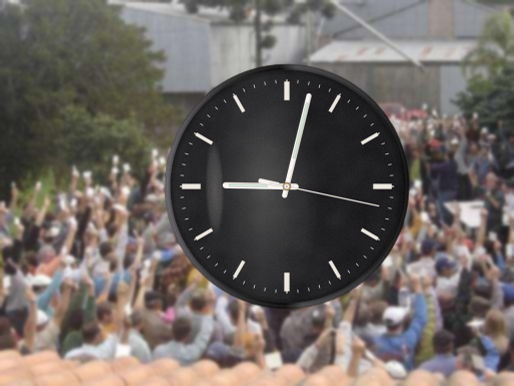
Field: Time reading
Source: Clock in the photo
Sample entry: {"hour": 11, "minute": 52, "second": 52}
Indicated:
{"hour": 9, "minute": 2, "second": 17}
